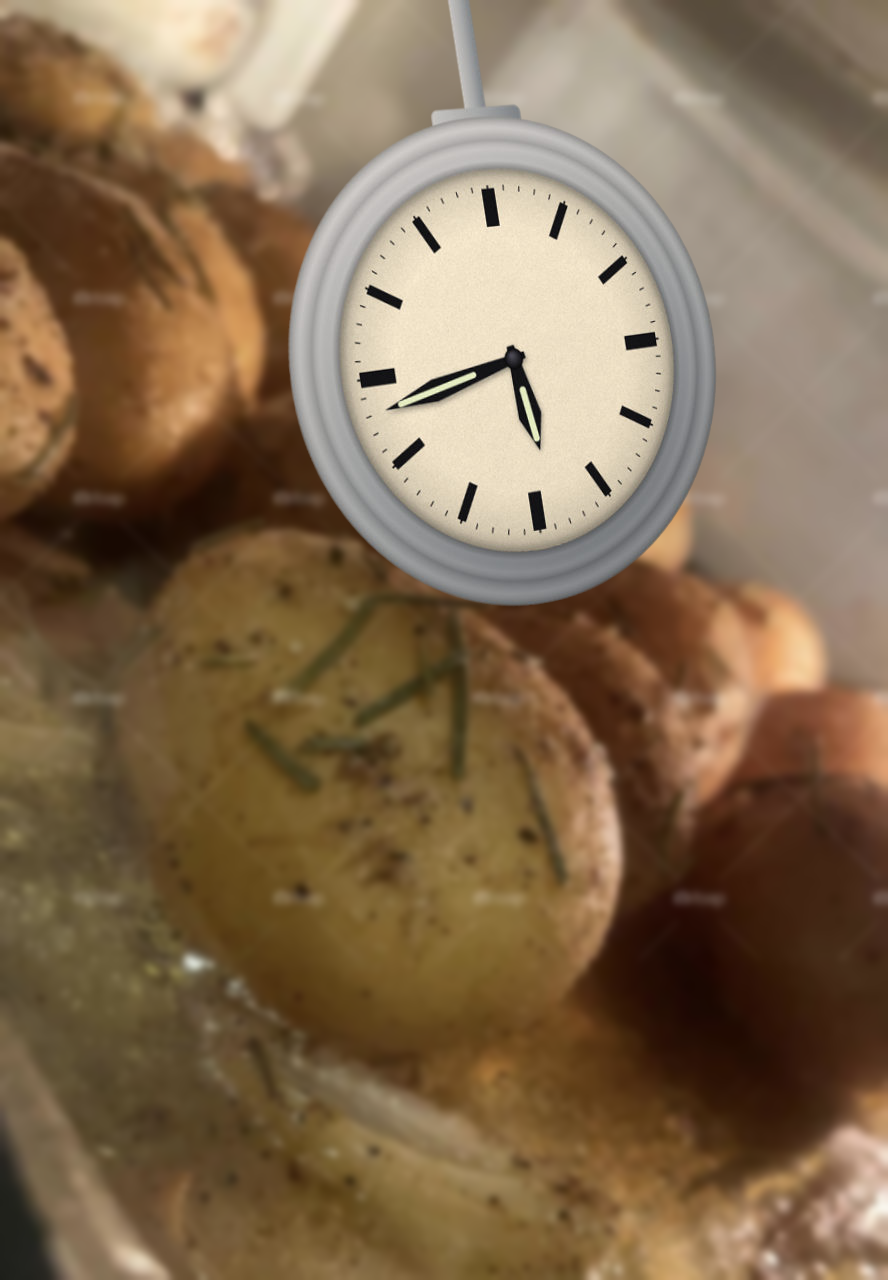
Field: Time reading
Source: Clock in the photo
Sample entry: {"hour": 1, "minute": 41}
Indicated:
{"hour": 5, "minute": 43}
